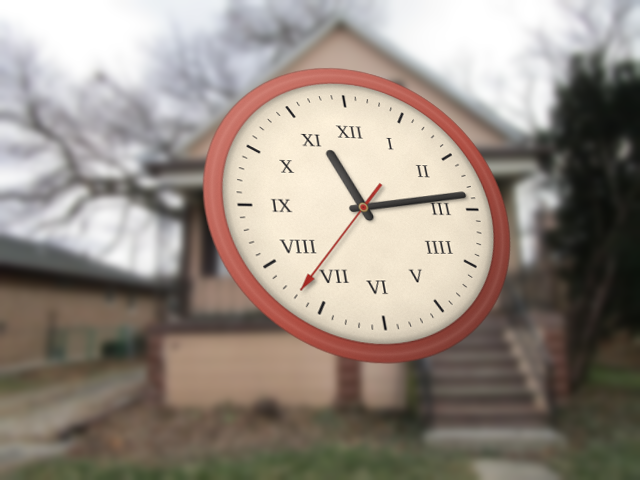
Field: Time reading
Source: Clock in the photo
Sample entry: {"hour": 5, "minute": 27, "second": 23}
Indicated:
{"hour": 11, "minute": 13, "second": 37}
